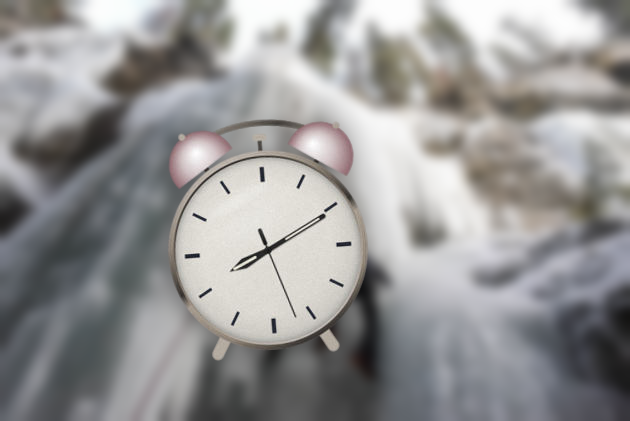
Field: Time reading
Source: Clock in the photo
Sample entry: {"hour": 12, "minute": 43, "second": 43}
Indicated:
{"hour": 8, "minute": 10, "second": 27}
